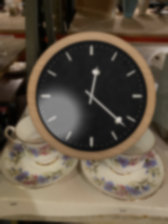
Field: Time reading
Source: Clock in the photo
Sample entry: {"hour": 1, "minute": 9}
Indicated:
{"hour": 12, "minute": 22}
